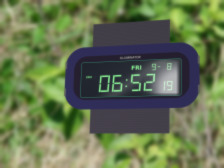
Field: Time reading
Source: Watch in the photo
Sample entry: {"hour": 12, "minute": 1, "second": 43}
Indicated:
{"hour": 6, "minute": 52, "second": 19}
